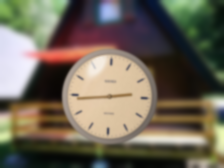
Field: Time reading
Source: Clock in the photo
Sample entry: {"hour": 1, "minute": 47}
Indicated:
{"hour": 2, "minute": 44}
